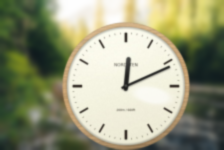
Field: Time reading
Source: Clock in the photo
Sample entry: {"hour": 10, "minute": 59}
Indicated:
{"hour": 12, "minute": 11}
